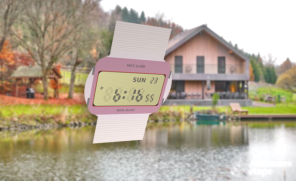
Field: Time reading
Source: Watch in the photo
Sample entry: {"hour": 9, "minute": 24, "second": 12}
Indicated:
{"hour": 6, "minute": 16, "second": 55}
